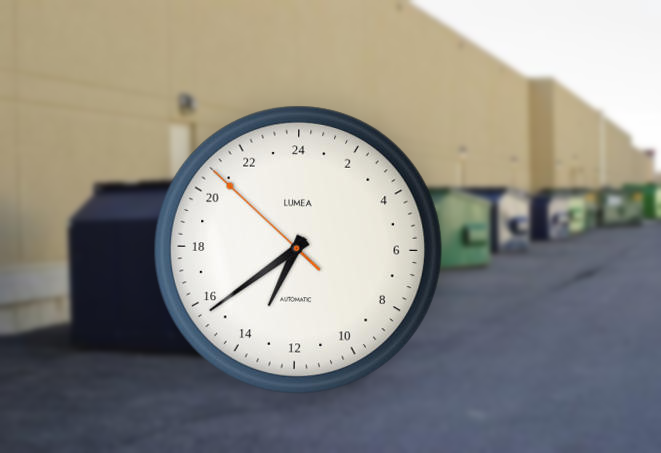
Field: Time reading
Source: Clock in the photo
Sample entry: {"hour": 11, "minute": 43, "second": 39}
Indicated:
{"hour": 13, "minute": 38, "second": 52}
